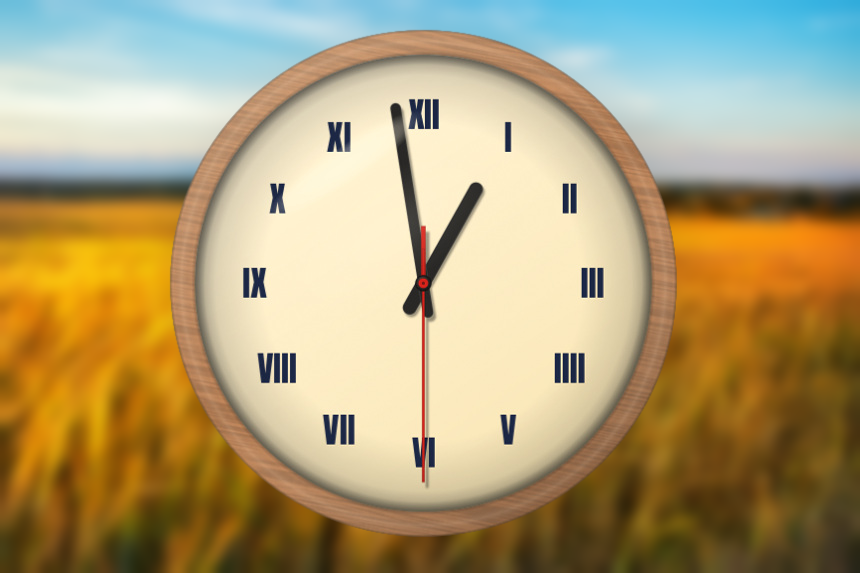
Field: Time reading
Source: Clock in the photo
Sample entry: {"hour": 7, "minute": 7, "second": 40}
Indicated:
{"hour": 12, "minute": 58, "second": 30}
